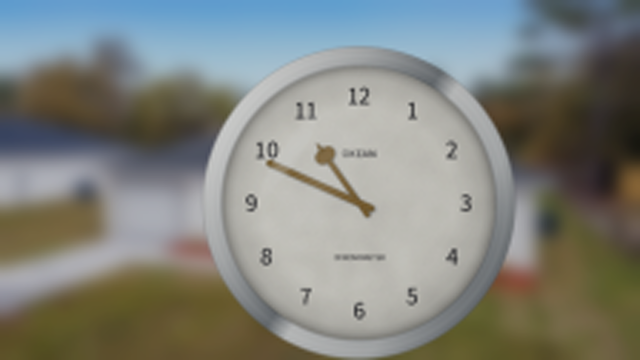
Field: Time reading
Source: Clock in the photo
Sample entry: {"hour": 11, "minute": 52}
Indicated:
{"hour": 10, "minute": 49}
